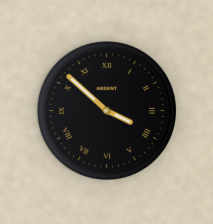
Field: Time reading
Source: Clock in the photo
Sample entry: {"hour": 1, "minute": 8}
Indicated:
{"hour": 3, "minute": 52}
